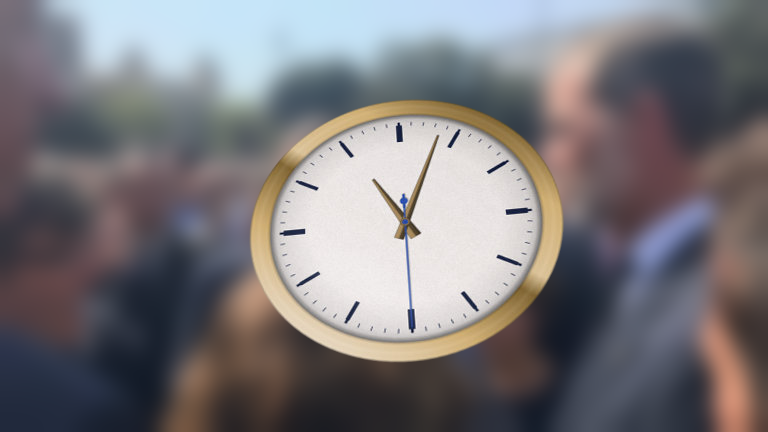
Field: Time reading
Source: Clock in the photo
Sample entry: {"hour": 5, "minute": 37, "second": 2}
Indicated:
{"hour": 11, "minute": 3, "second": 30}
